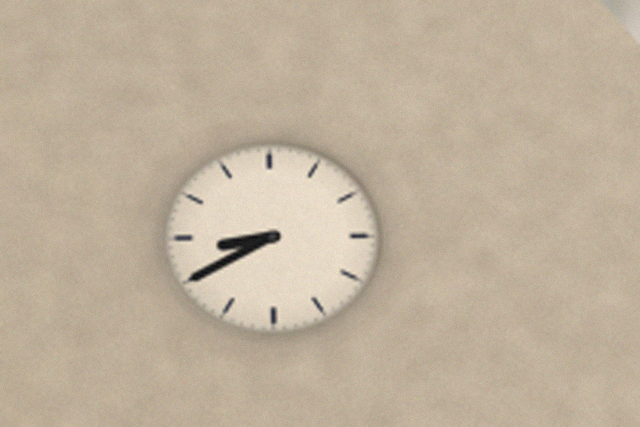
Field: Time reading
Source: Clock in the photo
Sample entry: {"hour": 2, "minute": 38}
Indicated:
{"hour": 8, "minute": 40}
